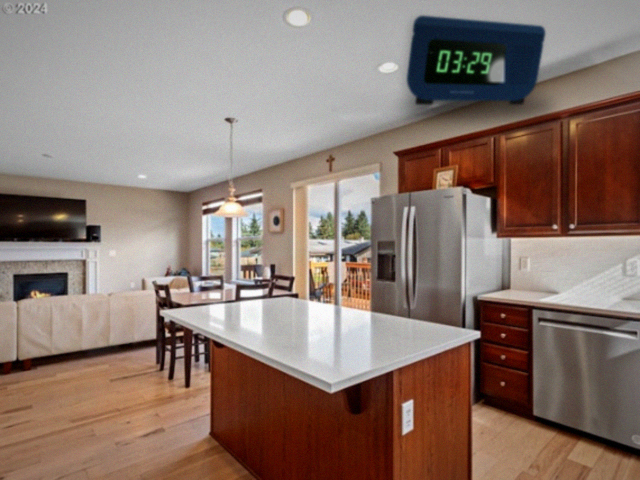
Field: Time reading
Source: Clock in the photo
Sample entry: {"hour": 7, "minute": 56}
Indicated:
{"hour": 3, "minute": 29}
